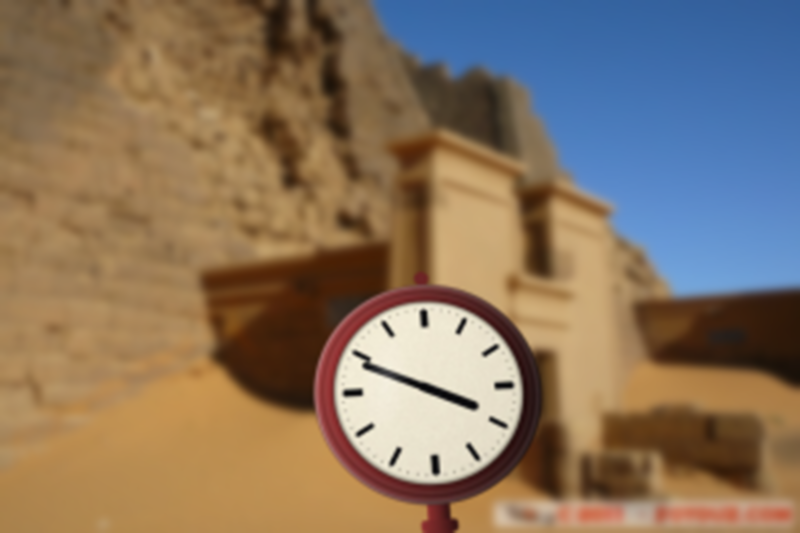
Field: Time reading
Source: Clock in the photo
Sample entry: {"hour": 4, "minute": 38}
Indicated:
{"hour": 3, "minute": 49}
